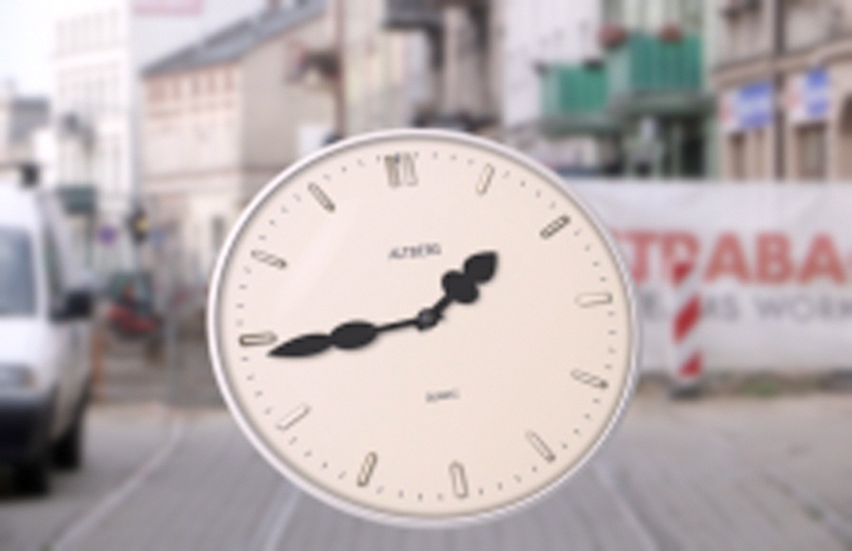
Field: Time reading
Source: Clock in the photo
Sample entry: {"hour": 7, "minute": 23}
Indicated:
{"hour": 1, "minute": 44}
